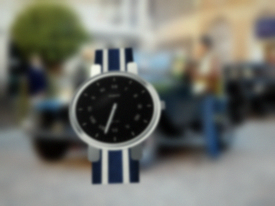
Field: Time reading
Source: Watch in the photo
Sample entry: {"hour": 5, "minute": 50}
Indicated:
{"hour": 6, "minute": 33}
